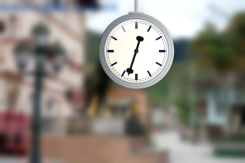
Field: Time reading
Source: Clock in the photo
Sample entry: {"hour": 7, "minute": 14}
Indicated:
{"hour": 12, "minute": 33}
